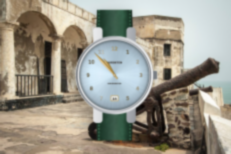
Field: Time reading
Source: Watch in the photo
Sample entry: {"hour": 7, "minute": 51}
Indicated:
{"hour": 10, "minute": 53}
